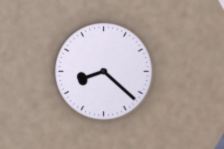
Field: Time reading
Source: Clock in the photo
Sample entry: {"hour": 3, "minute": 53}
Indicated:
{"hour": 8, "minute": 22}
